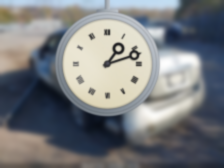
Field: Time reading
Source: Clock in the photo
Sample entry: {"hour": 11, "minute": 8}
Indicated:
{"hour": 1, "minute": 12}
